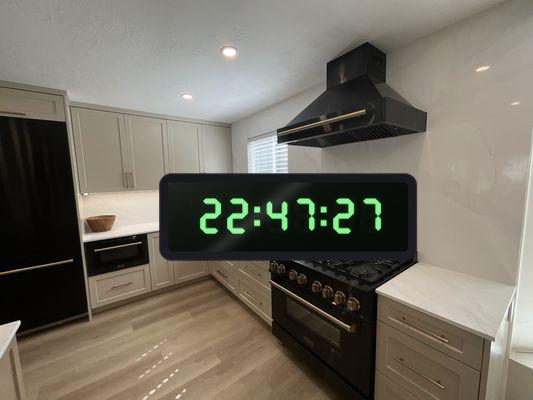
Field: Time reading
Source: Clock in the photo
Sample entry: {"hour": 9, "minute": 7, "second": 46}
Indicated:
{"hour": 22, "minute": 47, "second": 27}
